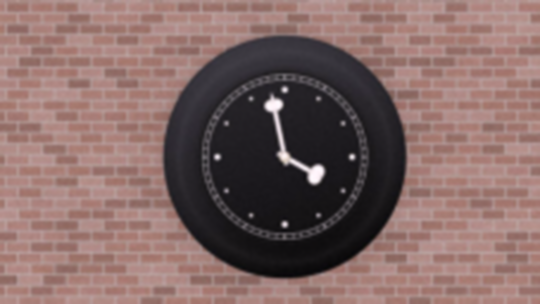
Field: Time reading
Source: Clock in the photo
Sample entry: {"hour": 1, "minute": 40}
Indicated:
{"hour": 3, "minute": 58}
